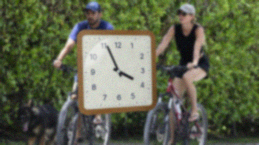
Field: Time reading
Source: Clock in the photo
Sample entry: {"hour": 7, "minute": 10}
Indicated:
{"hour": 3, "minute": 56}
